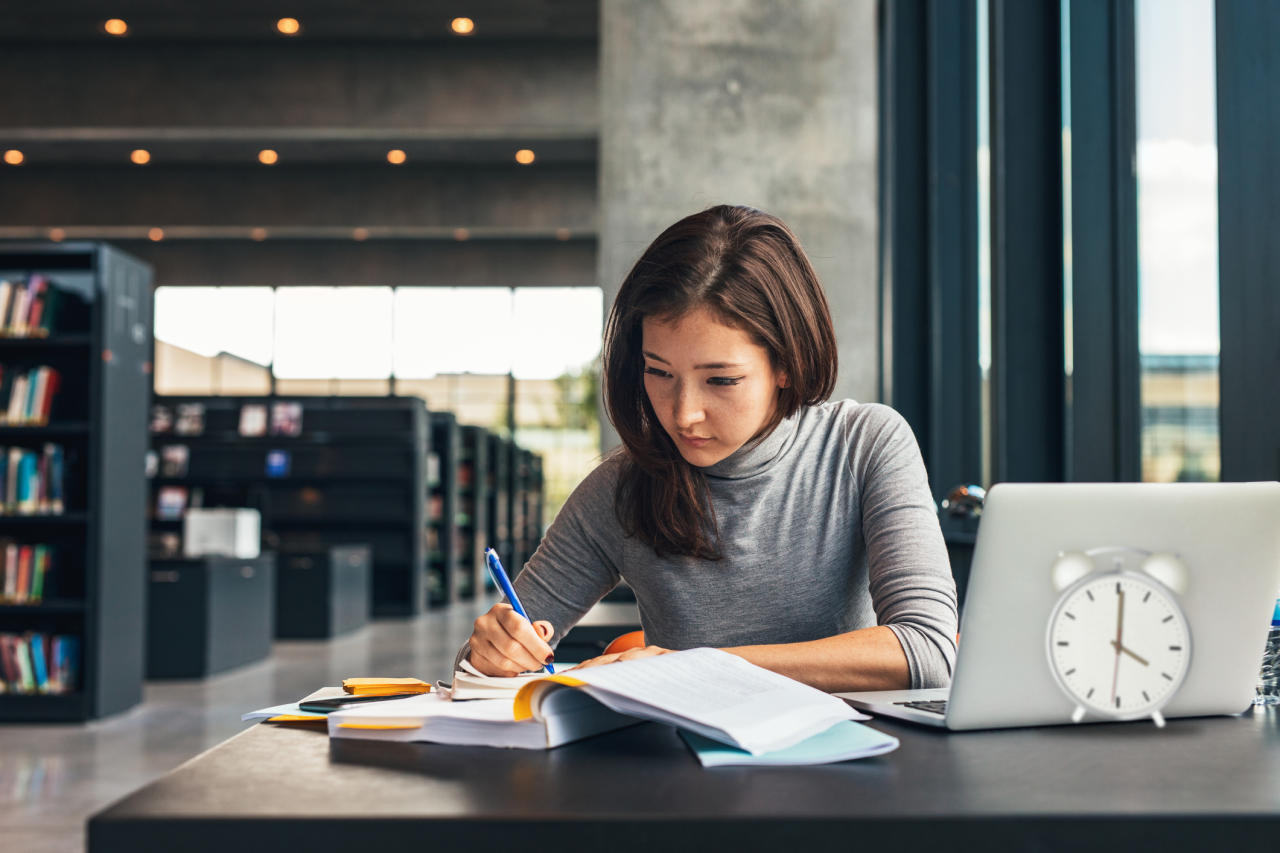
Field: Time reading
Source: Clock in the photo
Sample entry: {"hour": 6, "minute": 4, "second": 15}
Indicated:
{"hour": 4, "minute": 0, "second": 31}
